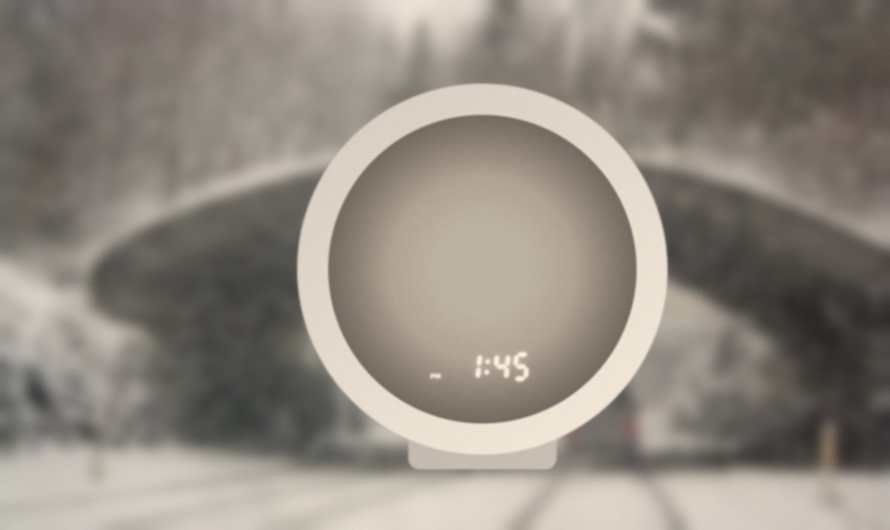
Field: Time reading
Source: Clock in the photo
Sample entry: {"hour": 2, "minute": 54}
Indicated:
{"hour": 1, "minute": 45}
